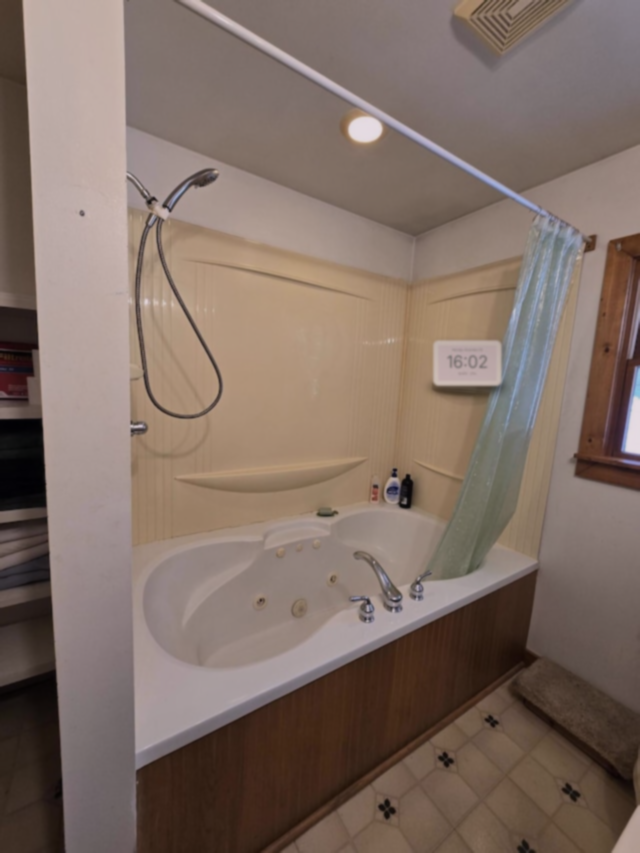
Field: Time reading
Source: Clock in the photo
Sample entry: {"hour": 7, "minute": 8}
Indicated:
{"hour": 16, "minute": 2}
